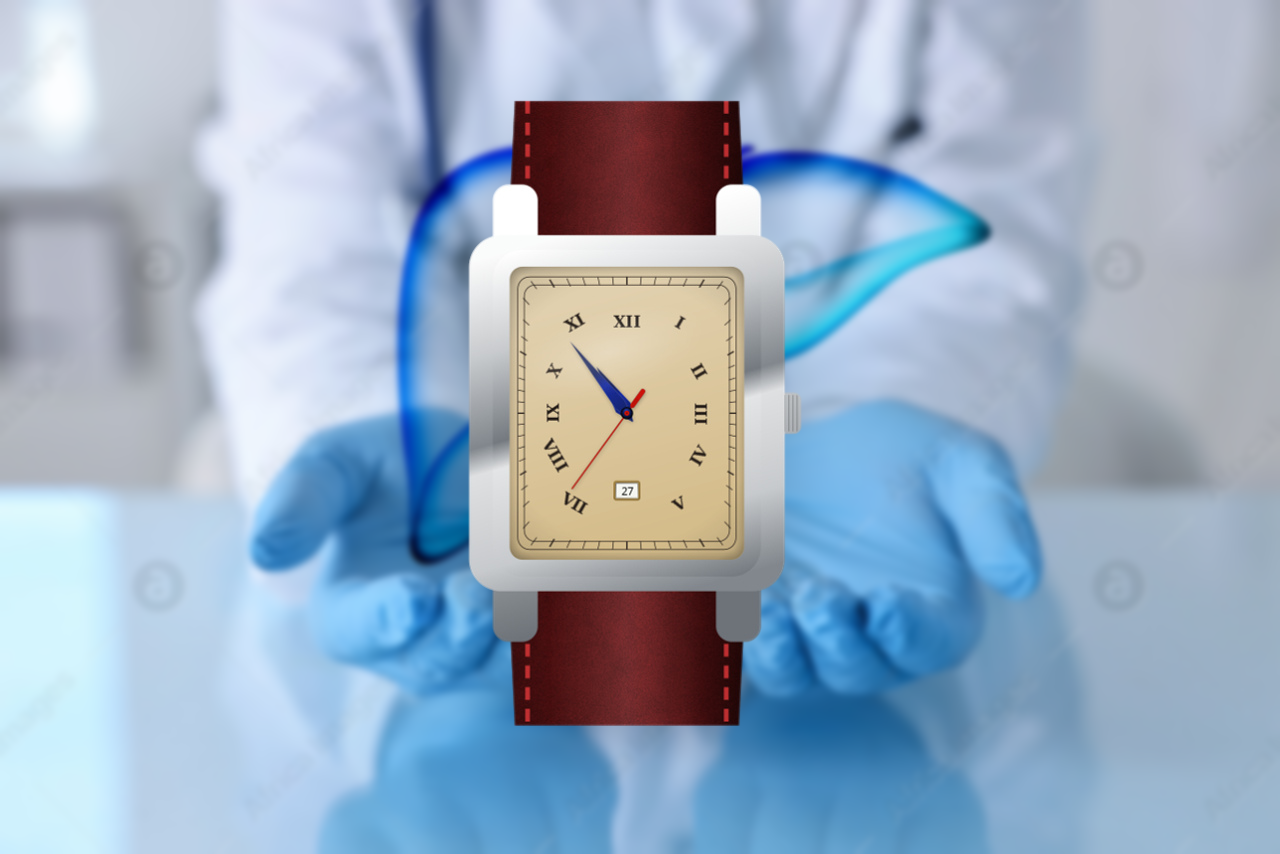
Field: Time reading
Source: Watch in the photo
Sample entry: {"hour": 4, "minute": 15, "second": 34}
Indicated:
{"hour": 10, "minute": 53, "second": 36}
